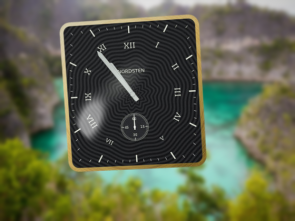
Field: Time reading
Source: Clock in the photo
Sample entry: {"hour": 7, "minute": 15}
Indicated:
{"hour": 10, "minute": 54}
